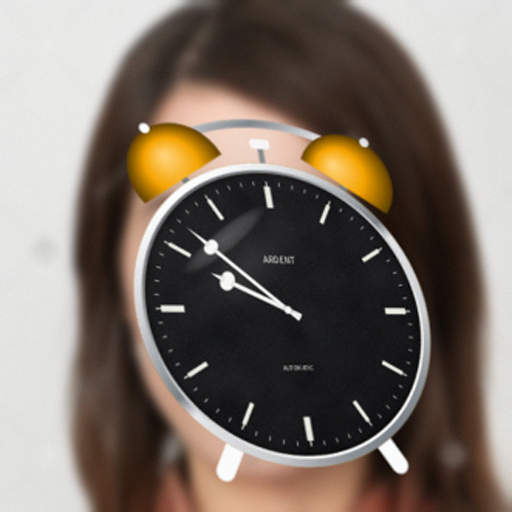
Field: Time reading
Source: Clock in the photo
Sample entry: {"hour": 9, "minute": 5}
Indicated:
{"hour": 9, "minute": 52}
